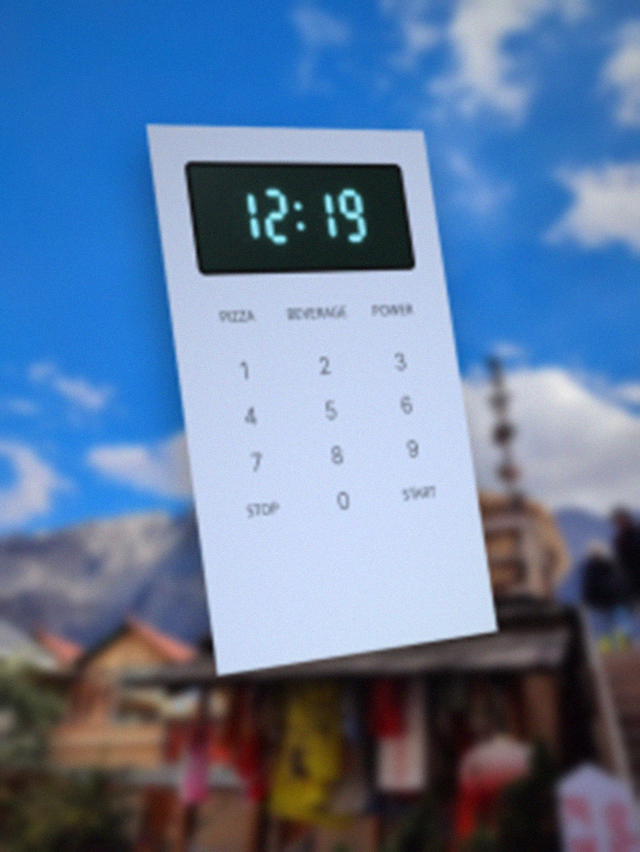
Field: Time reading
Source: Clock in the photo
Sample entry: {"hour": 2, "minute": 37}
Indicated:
{"hour": 12, "minute": 19}
